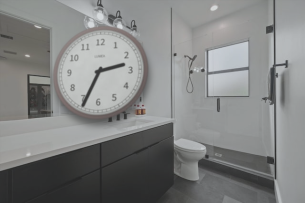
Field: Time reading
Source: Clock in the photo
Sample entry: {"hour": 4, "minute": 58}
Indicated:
{"hour": 2, "minute": 34}
